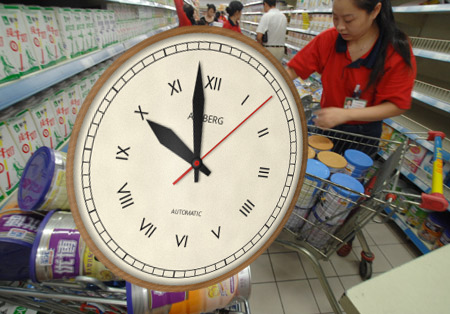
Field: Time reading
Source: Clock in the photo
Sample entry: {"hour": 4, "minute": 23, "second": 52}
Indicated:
{"hour": 9, "minute": 58, "second": 7}
